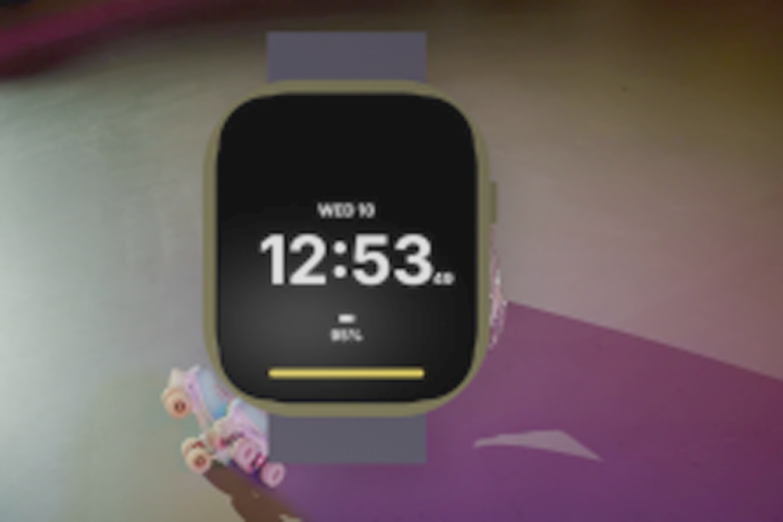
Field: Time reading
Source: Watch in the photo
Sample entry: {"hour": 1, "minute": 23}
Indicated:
{"hour": 12, "minute": 53}
